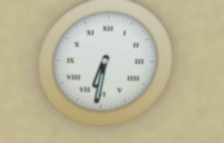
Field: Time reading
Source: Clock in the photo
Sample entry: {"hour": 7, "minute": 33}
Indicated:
{"hour": 6, "minute": 31}
